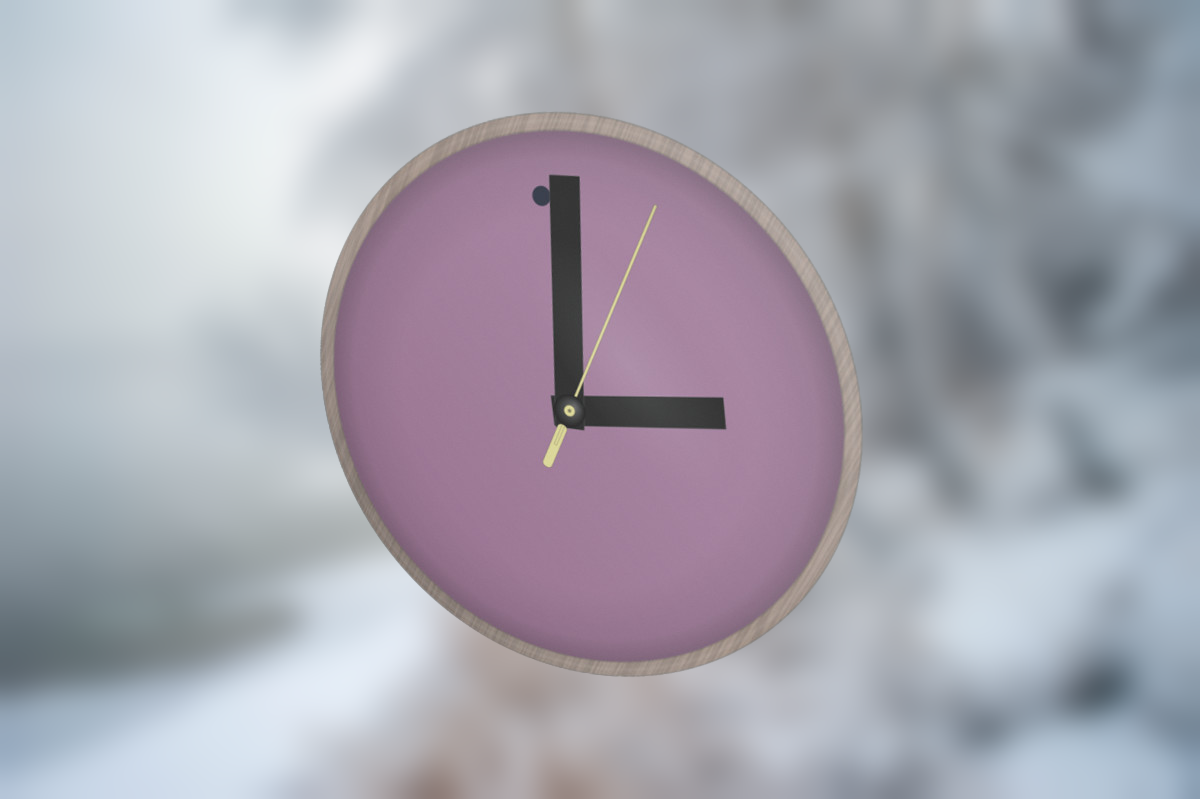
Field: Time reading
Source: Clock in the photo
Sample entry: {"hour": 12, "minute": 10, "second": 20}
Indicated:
{"hour": 3, "minute": 1, "second": 5}
